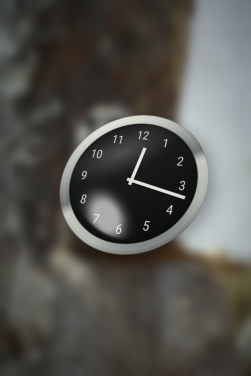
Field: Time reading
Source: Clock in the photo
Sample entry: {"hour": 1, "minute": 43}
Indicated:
{"hour": 12, "minute": 17}
